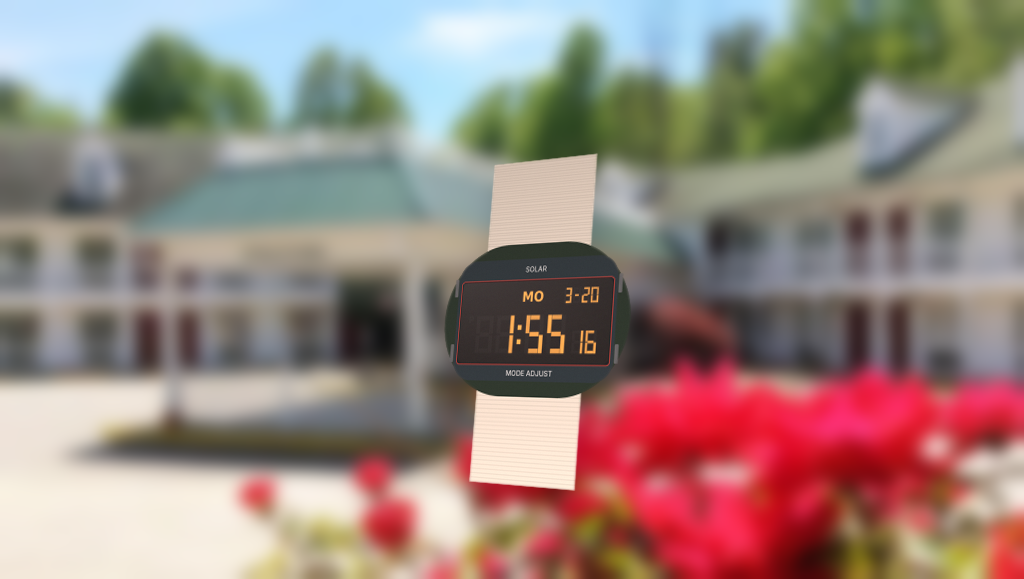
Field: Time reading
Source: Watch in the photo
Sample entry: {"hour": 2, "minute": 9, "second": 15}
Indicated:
{"hour": 1, "minute": 55, "second": 16}
